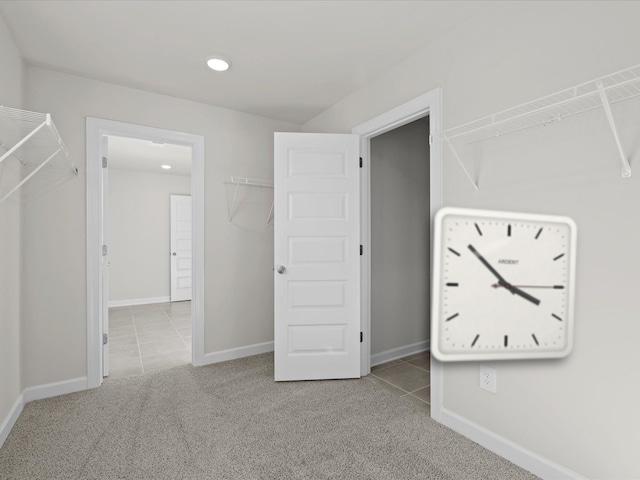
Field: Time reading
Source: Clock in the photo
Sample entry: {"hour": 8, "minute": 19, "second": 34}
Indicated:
{"hour": 3, "minute": 52, "second": 15}
